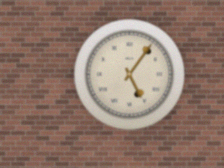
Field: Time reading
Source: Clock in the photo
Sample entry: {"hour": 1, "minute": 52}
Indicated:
{"hour": 5, "minute": 6}
